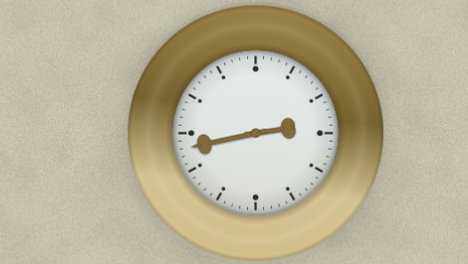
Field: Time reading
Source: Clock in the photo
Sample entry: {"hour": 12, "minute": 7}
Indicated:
{"hour": 2, "minute": 43}
